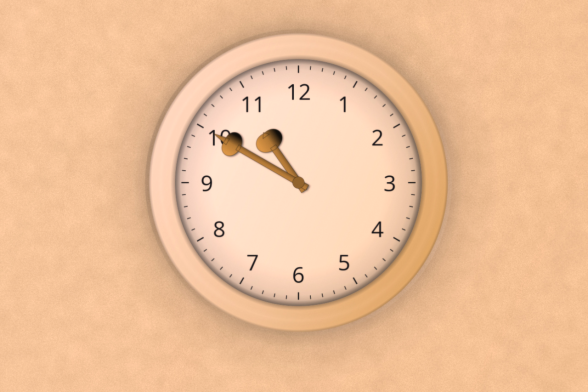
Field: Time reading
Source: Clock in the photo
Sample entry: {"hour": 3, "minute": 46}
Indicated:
{"hour": 10, "minute": 50}
